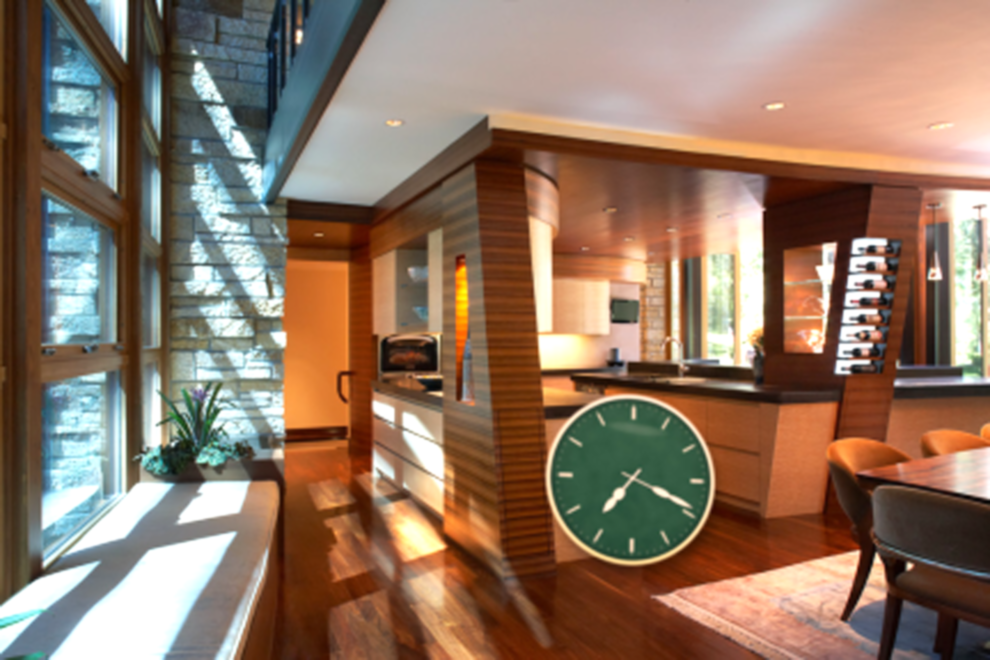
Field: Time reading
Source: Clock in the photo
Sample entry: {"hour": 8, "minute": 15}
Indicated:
{"hour": 7, "minute": 19}
